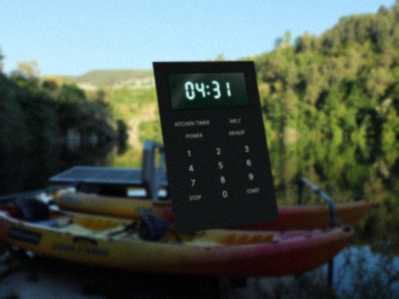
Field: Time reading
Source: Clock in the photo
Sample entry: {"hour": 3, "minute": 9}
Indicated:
{"hour": 4, "minute": 31}
